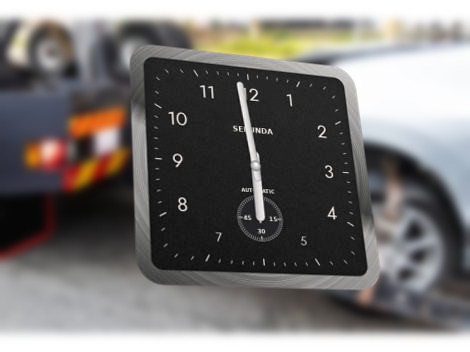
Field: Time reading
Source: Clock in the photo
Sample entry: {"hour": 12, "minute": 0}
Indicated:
{"hour": 5, "minute": 59}
